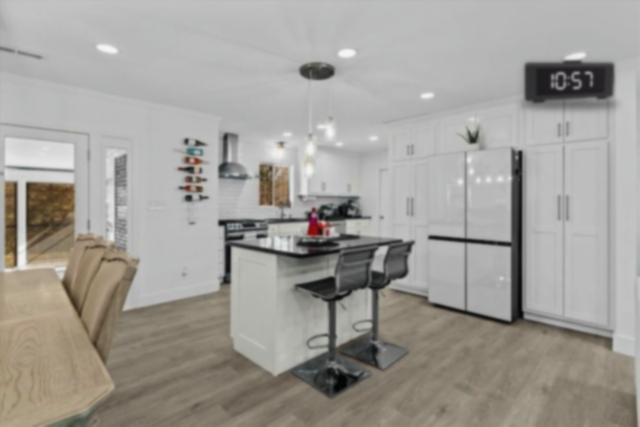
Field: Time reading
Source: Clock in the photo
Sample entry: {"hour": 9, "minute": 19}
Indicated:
{"hour": 10, "minute": 57}
